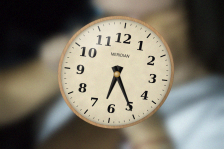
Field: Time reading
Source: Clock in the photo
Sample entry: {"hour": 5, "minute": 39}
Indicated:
{"hour": 6, "minute": 25}
